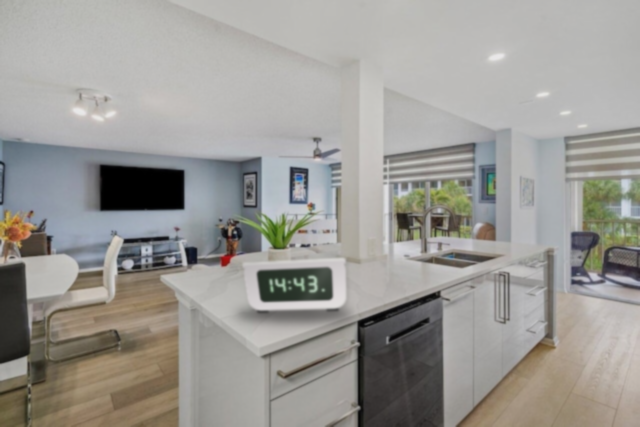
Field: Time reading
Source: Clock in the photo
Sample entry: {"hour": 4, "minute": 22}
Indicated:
{"hour": 14, "minute": 43}
